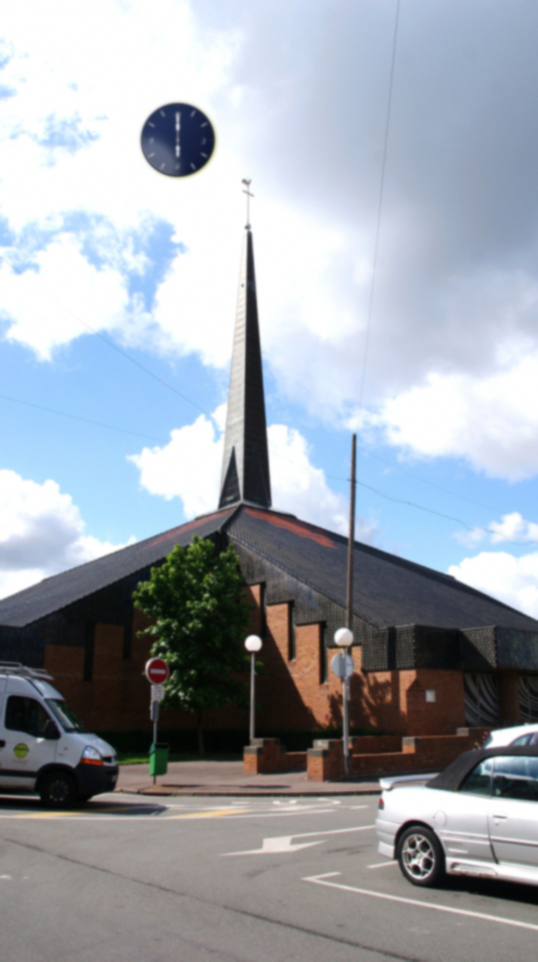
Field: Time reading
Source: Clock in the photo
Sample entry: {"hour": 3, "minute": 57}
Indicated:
{"hour": 6, "minute": 0}
